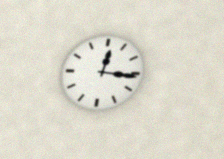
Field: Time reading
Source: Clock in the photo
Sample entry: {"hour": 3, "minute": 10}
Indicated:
{"hour": 12, "minute": 16}
